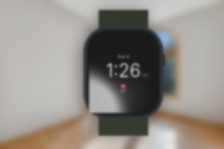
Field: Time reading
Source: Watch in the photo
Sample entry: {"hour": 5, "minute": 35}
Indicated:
{"hour": 1, "minute": 26}
